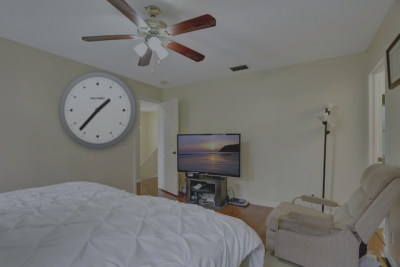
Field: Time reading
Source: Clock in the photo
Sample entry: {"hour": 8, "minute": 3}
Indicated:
{"hour": 1, "minute": 37}
